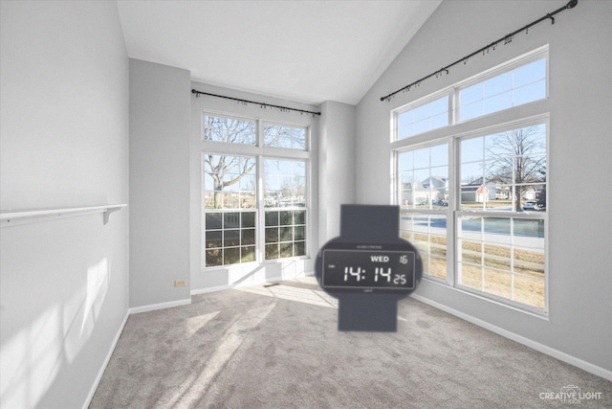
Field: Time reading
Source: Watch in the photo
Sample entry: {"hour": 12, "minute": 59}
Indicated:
{"hour": 14, "minute": 14}
